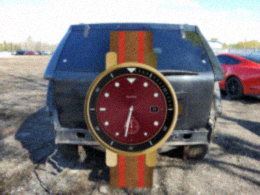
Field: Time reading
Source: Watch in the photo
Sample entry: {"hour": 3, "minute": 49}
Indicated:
{"hour": 6, "minute": 32}
